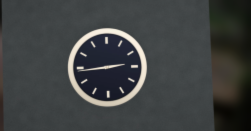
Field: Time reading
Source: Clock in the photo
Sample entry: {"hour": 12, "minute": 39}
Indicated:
{"hour": 2, "minute": 44}
